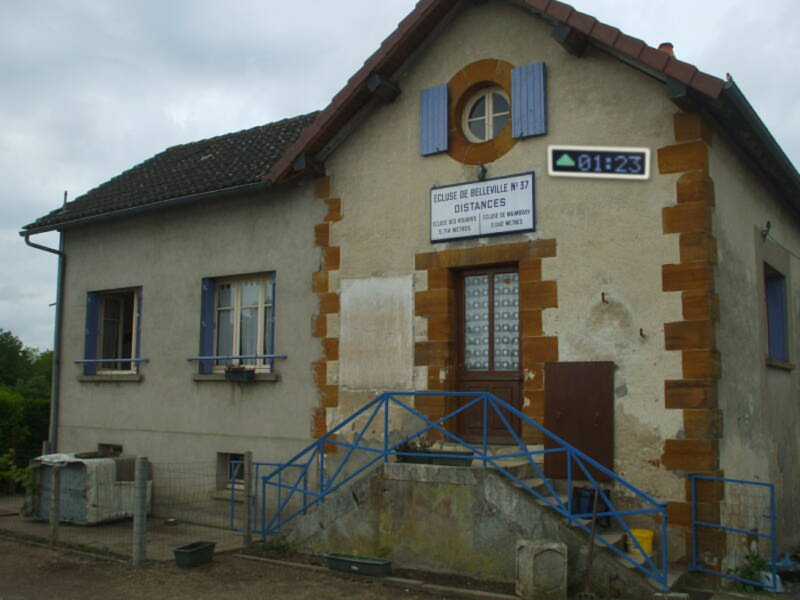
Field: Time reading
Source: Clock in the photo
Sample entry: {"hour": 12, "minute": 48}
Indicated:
{"hour": 1, "minute": 23}
